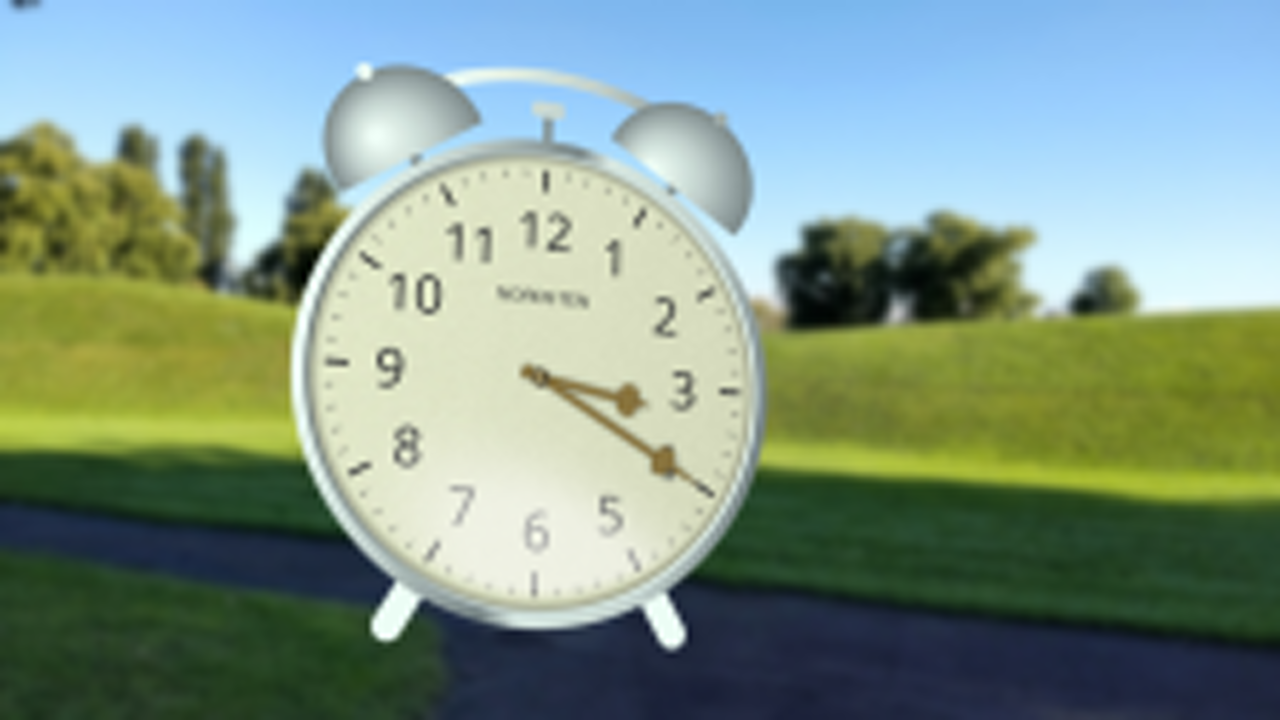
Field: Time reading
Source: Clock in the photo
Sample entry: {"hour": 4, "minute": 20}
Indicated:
{"hour": 3, "minute": 20}
